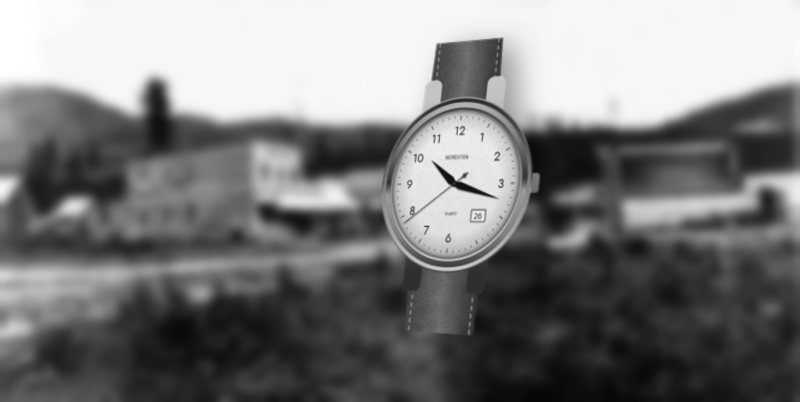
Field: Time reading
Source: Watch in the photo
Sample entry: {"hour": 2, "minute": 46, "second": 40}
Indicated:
{"hour": 10, "minute": 17, "second": 39}
